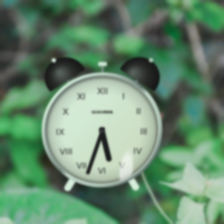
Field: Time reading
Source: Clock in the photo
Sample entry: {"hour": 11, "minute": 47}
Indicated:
{"hour": 5, "minute": 33}
